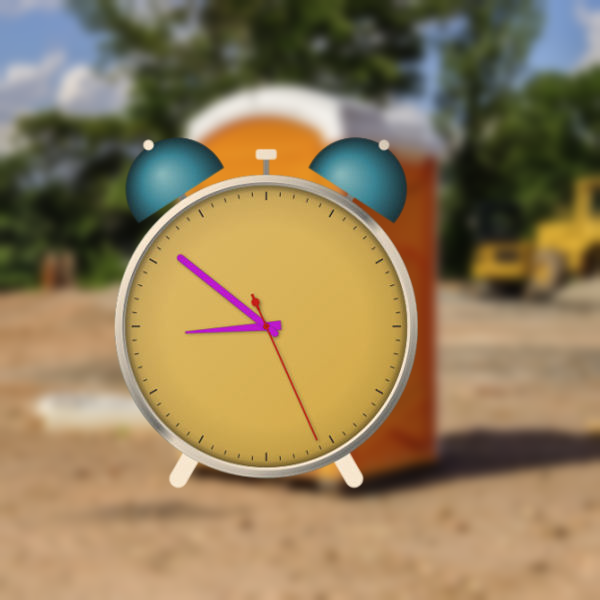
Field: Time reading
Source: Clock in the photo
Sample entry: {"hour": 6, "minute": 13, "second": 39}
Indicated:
{"hour": 8, "minute": 51, "second": 26}
